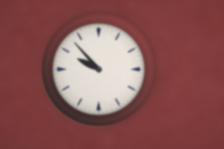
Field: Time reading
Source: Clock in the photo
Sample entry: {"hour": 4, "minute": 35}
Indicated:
{"hour": 9, "minute": 53}
